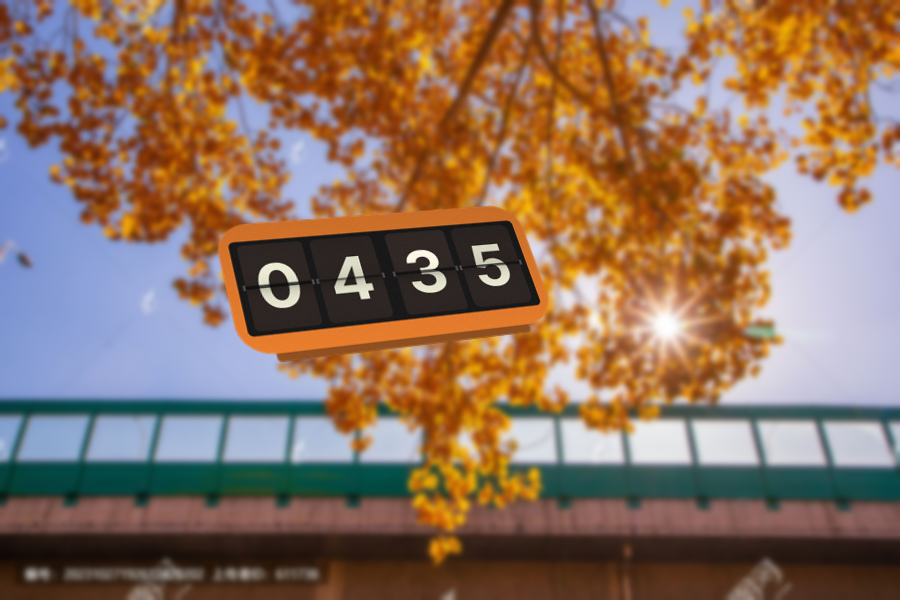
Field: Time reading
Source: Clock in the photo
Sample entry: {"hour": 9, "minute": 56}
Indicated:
{"hour": 4, "minute": 35}
